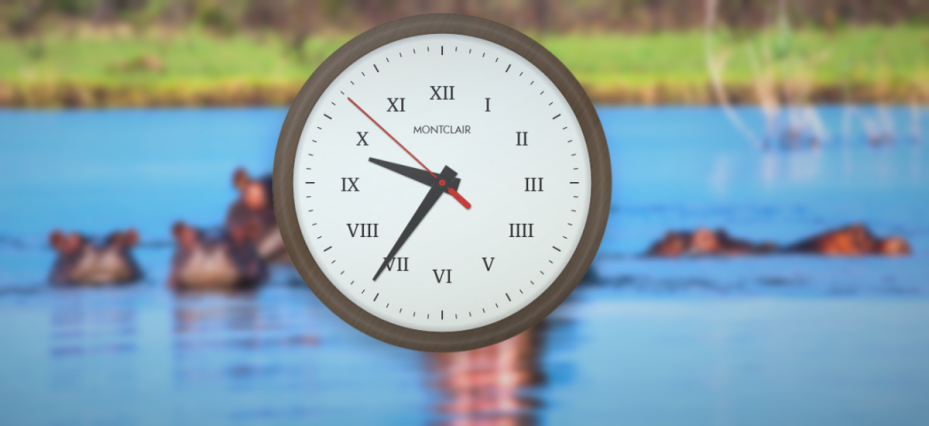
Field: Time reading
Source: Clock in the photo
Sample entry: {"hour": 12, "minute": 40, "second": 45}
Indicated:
{"hour": 9, "minute": 35, "second": 52}
